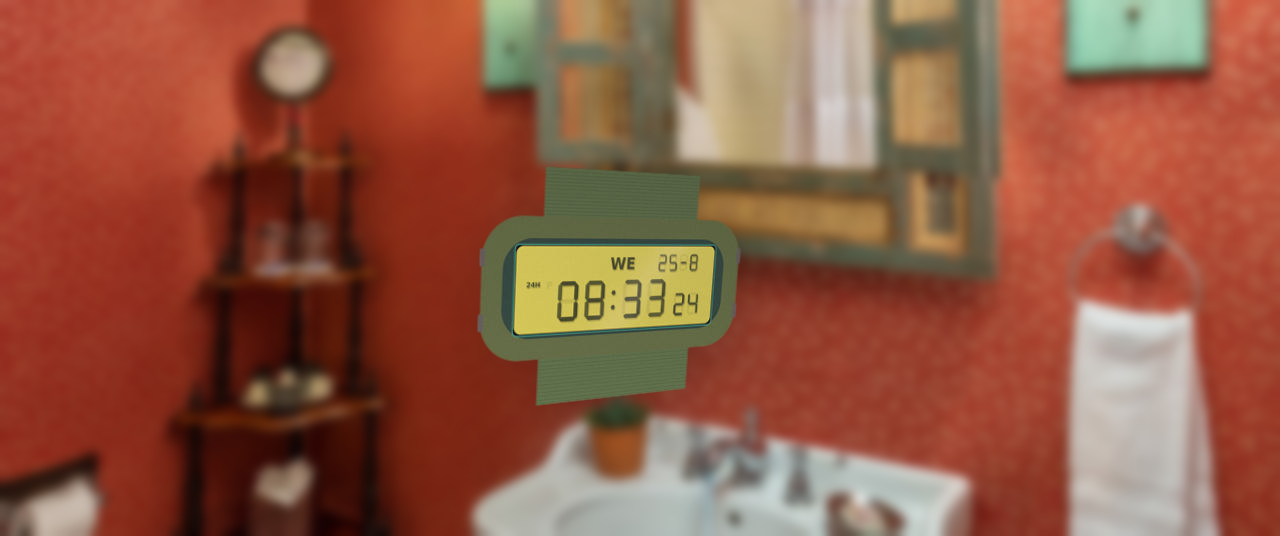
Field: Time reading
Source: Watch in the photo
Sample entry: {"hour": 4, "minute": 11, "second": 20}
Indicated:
{"hour": 8, "minute": 33, "second": 24}
